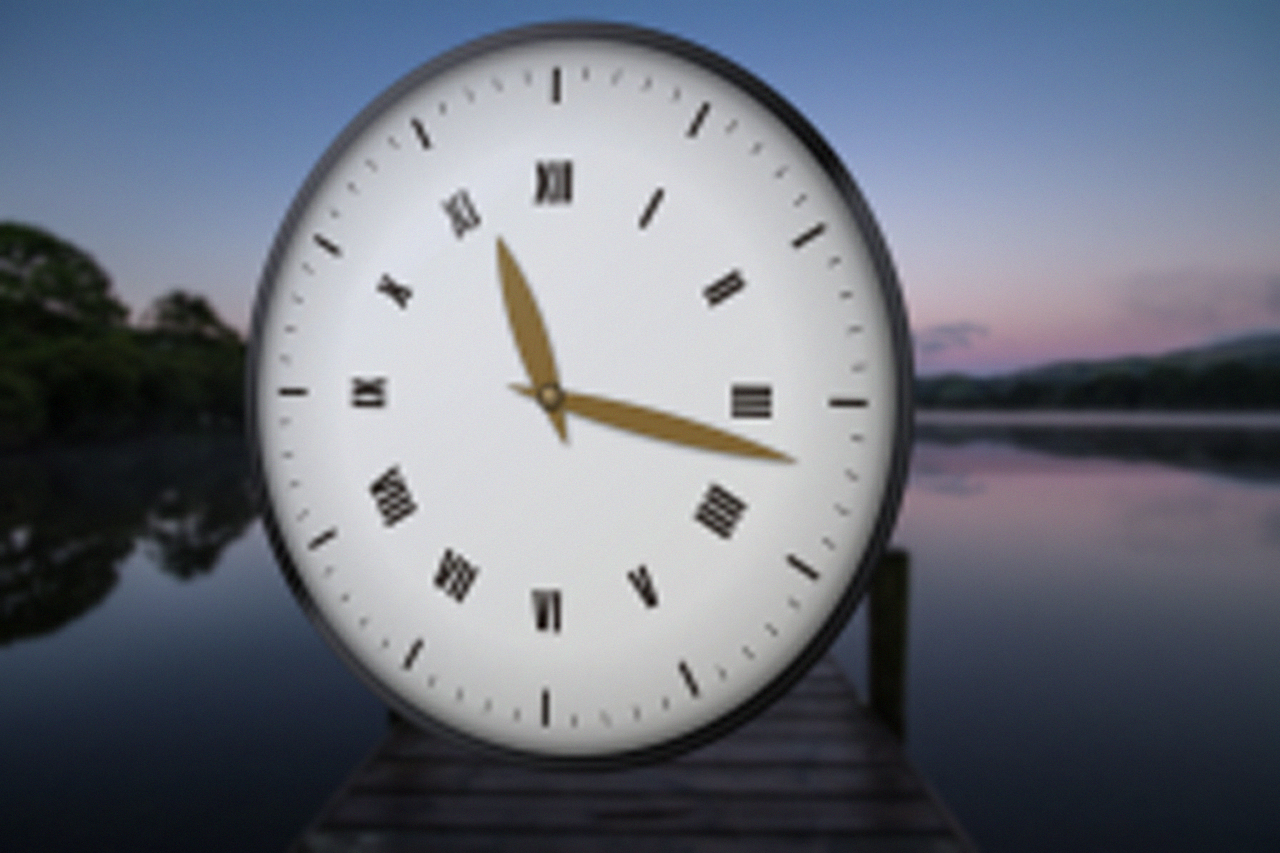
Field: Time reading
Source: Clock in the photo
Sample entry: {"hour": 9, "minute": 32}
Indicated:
{"hour": 11, "minute": 17}
